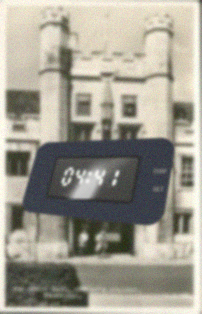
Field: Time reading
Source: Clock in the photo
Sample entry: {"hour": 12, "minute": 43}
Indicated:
{"hour": 4, "minute": 41}
